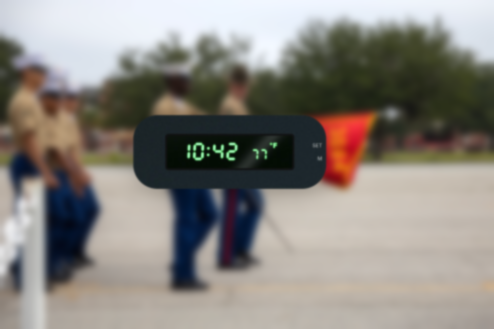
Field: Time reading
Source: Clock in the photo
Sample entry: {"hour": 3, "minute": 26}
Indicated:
{"hour": 10, "minute": 42}
